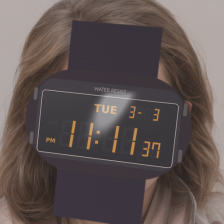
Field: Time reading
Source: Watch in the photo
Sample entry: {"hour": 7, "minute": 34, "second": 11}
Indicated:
{"hour": 11, "minute": 11, "second": 37}
